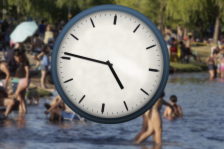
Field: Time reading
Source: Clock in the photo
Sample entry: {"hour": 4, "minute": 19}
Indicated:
{"hour": 4, "minute": 46}
